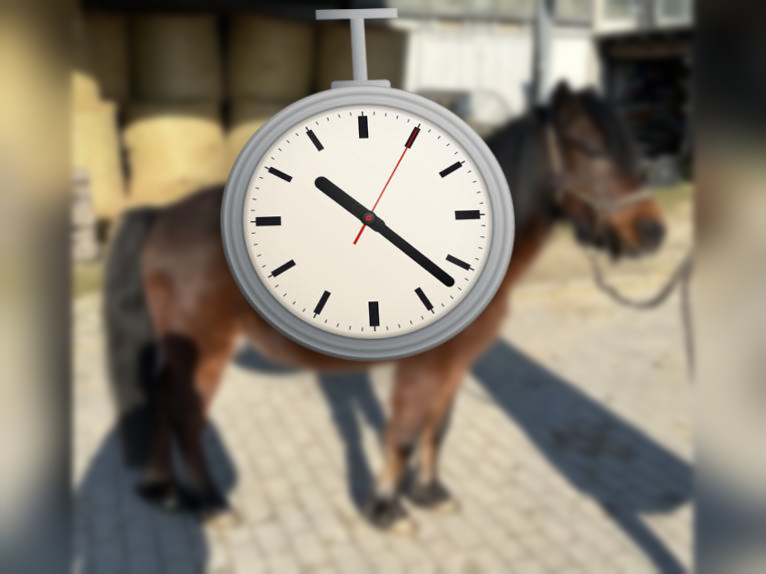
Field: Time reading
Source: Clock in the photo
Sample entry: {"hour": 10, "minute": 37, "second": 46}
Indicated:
{"hour": 10, "minute": 22, "second": 5}
